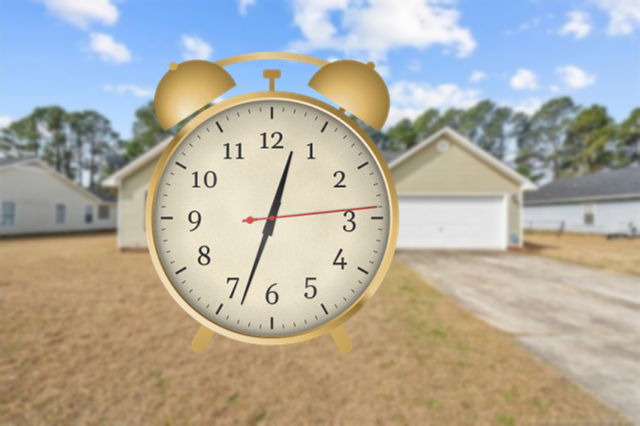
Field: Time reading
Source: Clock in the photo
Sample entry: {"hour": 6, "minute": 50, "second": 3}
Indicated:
{"hour": 12, "minute": 33, "second": 14}
